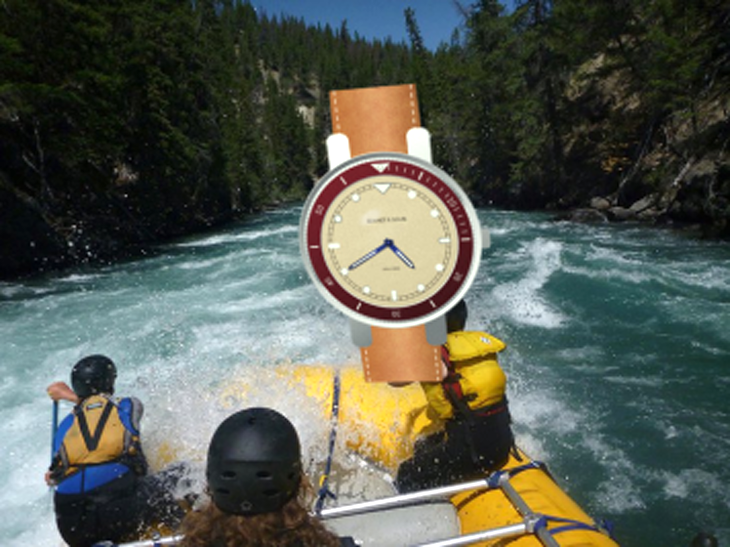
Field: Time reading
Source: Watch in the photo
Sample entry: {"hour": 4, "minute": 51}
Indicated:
{"hour": 4, "minute": 40}
